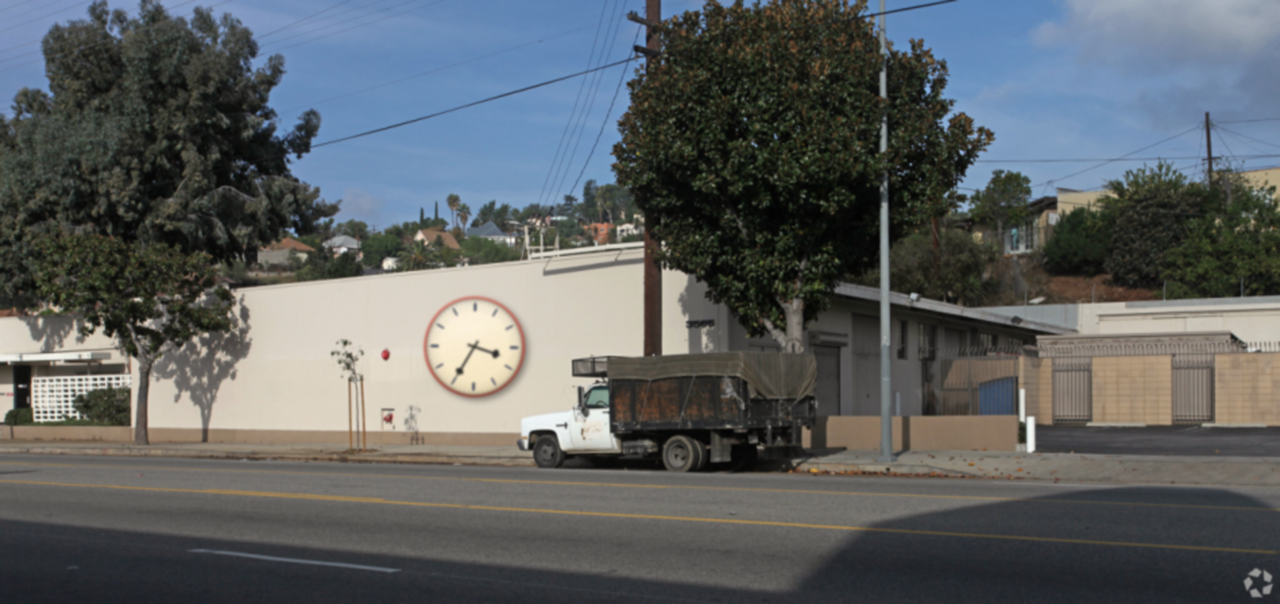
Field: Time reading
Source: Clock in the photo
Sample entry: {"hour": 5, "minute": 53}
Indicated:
{"hour": 3, "minute": 35}
